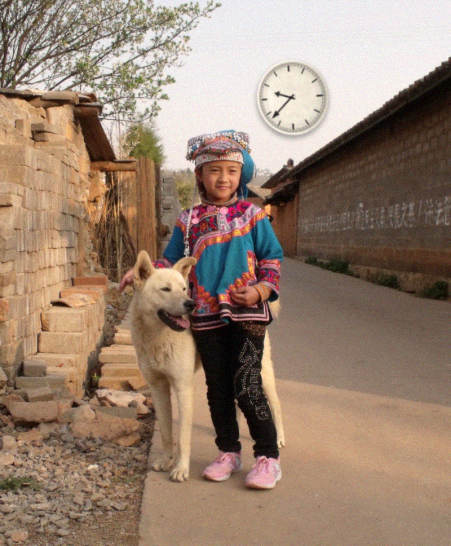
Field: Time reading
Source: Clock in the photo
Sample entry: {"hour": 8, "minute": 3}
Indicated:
{"hour": 9, "minute": 38}
